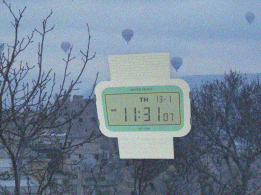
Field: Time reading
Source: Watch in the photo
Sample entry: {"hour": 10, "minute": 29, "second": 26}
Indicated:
{"hour": 11, "minute": 31, "second": 7}
